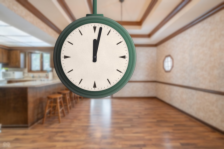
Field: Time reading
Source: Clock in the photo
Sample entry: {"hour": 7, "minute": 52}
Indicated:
{"hour": 12, "minute": 2}
